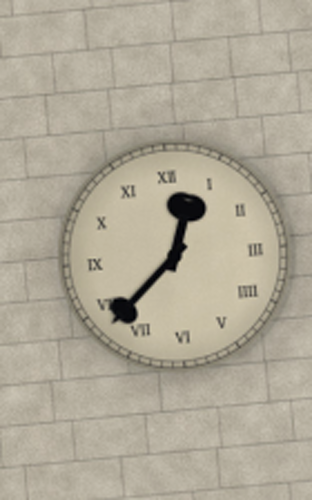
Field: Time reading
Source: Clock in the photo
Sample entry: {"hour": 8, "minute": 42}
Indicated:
{"hour": 12, "minute": 38}
